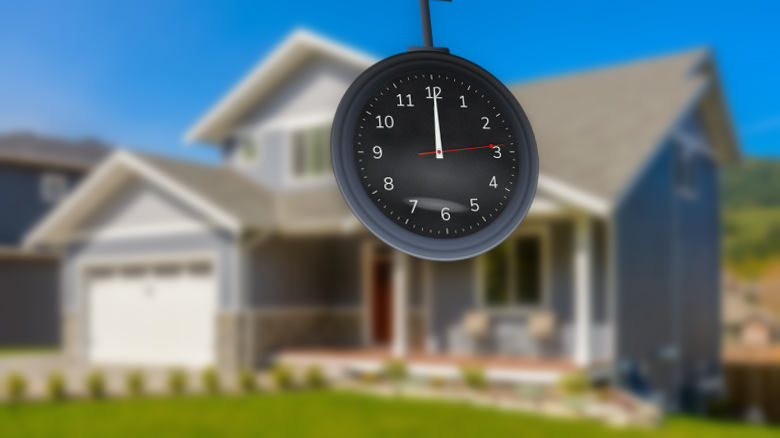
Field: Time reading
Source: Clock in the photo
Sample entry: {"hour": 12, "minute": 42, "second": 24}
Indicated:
{"hour": 12, "minute": 0, "second": 14}
